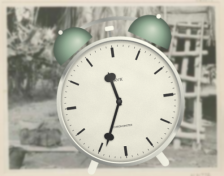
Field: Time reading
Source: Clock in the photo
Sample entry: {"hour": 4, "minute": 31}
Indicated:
{"hour": 11, "minute": 34}
